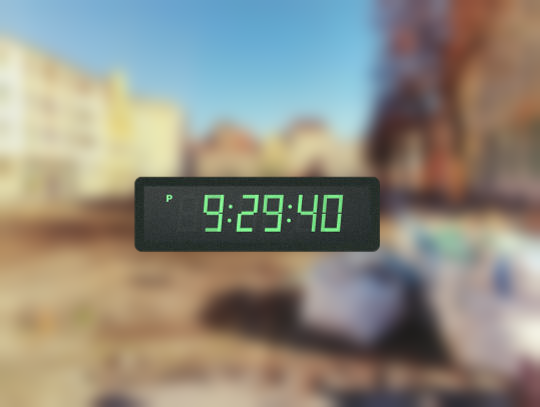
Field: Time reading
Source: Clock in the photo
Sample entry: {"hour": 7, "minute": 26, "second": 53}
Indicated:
{"hour": 9, "minute": 29, "second": 40}
